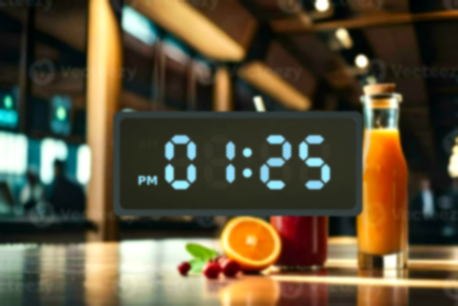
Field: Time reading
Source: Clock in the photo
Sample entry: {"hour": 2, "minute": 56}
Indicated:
{"hour": 1, "minute": 25}
